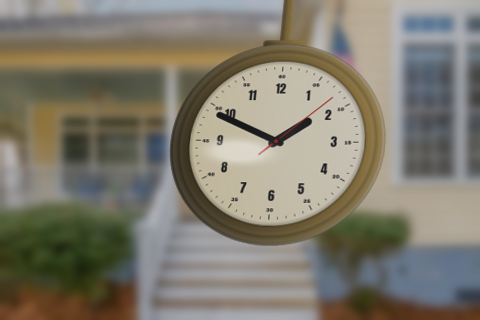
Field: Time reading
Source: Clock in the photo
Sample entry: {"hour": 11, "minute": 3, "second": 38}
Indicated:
{"hour": 1, "minute": 49, "second": 8}
